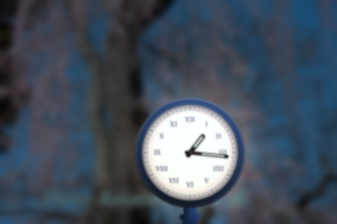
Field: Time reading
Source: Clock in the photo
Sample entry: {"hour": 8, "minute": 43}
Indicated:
{"hour": 1, "minute": 16}
